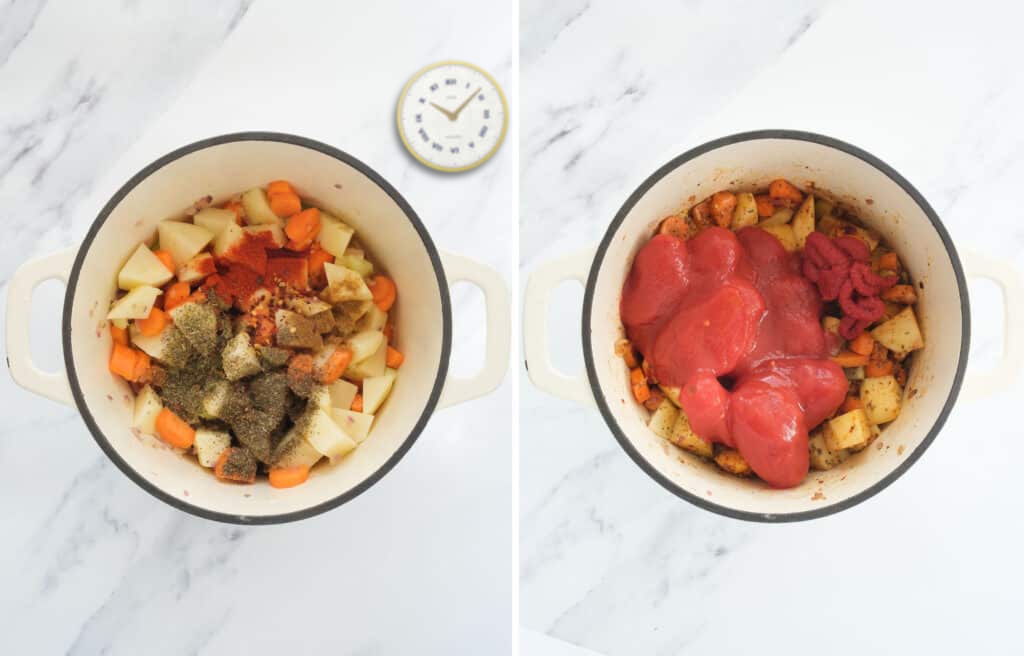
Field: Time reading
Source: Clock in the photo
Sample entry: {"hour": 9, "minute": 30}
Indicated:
{"hour": 10, "minute": 8}
